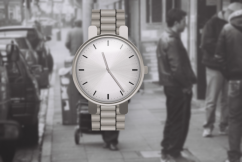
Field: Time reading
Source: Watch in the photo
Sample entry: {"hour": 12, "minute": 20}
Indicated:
{"hour": 11, "minute": 24}
